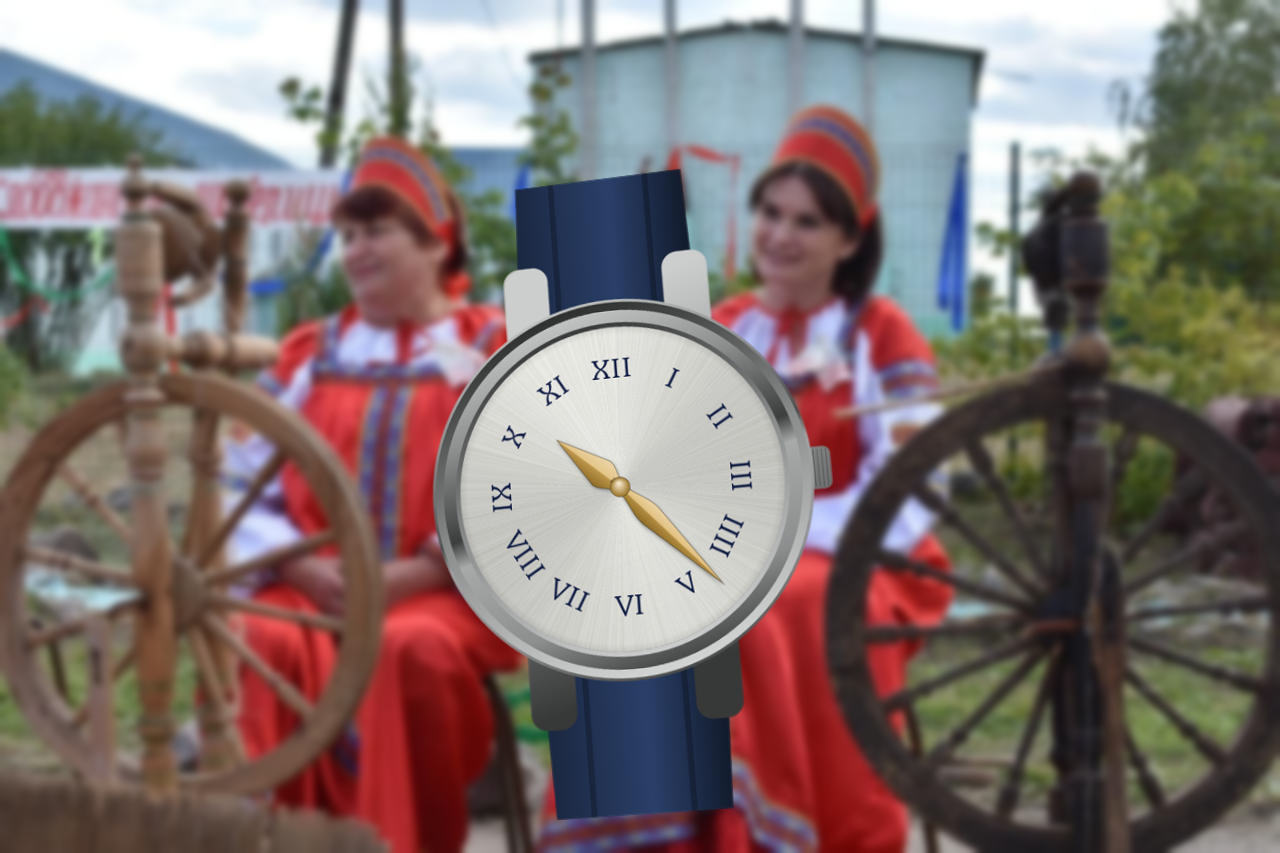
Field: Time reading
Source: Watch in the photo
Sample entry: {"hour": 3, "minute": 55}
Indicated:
{"hour": 10, "minute": 23}
